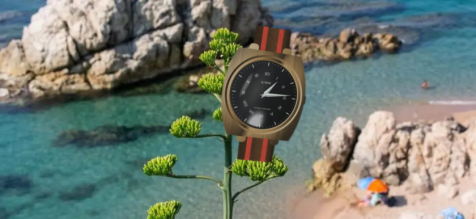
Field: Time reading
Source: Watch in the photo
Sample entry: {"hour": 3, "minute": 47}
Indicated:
{"hour": 1, "minute": 14}
